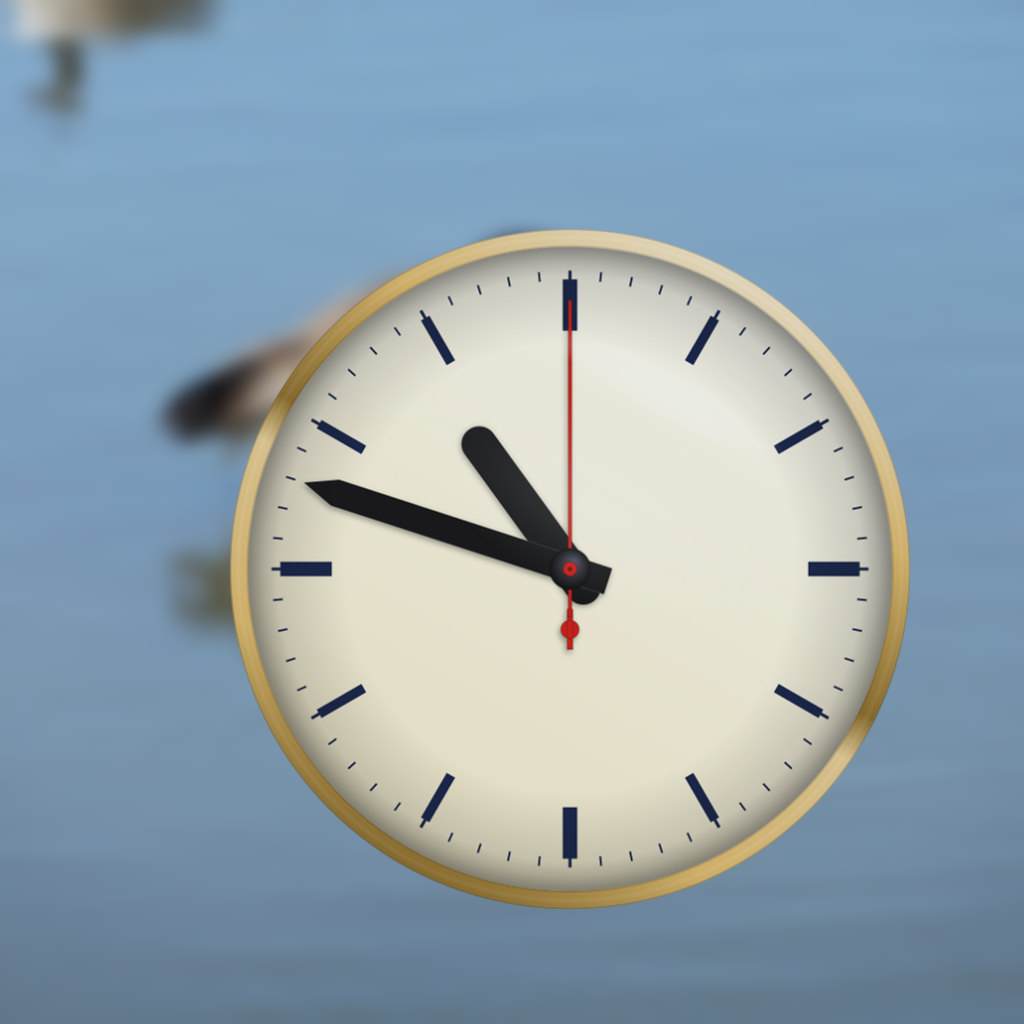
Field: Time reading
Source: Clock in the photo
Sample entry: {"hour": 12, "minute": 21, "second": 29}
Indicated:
{"hour": 10, "minute": 48, "second": 0}
